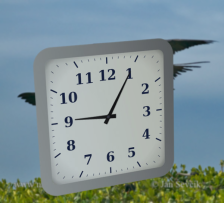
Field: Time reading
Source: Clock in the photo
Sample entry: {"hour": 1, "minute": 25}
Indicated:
{"hour": 9, "minute": 5}
